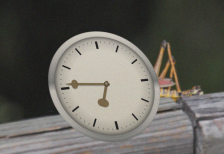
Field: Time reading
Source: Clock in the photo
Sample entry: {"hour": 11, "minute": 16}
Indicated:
{"hour": 6, "minute": 46}
